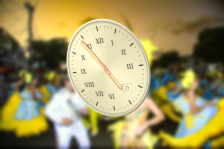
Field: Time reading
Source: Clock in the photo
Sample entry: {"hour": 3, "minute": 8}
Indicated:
{"hour": 4, "minute": 54}
